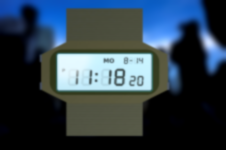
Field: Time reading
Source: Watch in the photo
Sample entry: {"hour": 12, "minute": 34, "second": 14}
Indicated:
{"hour": 11, "minute": 18, "second": 20}
